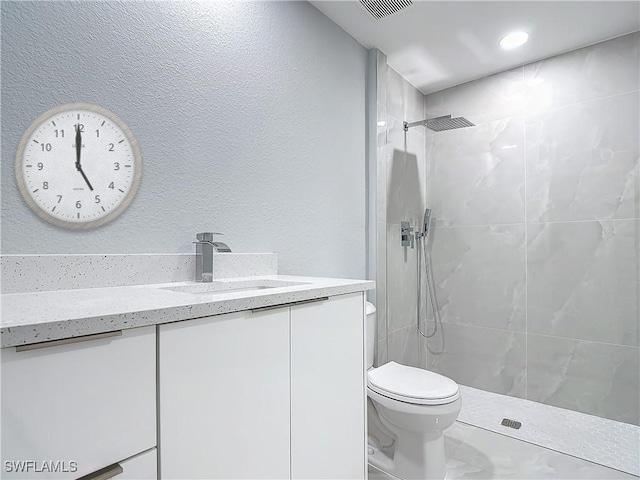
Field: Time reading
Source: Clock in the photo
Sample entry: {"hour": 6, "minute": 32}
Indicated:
{"hour": 5, "minute": 0}
